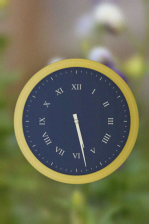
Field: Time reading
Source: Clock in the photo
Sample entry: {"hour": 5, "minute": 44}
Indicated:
{"hour": 5, "minute": 28}
